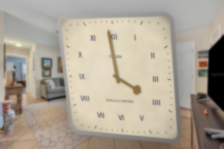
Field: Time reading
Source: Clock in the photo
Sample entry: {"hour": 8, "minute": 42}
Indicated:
{"hour": 3, "minute": 59}
